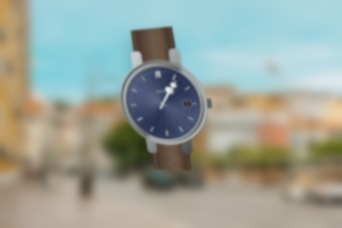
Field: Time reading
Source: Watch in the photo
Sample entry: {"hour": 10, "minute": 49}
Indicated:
{"hour": 1, "minute": 6}
